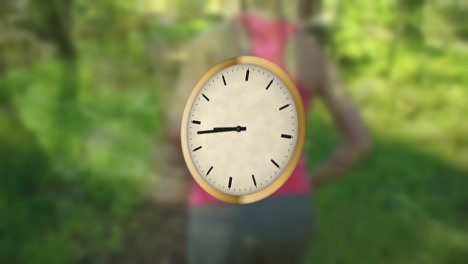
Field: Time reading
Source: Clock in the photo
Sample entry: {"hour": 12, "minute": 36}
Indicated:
{"hour": 8, "minute": 43}
